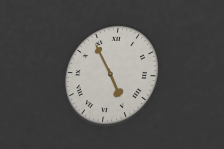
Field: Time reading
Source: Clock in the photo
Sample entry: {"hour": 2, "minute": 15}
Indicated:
{"hour": 4, "minute": 54}
